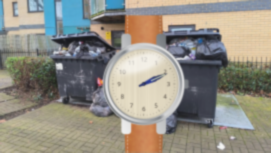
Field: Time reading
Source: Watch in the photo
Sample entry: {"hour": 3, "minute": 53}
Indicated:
{"hour": 2, "minute": 11}
